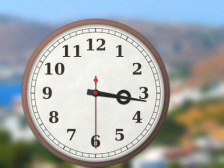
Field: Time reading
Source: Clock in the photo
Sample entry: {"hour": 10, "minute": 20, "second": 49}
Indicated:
{"hour": 3, "minute": 16, "second": 30}
